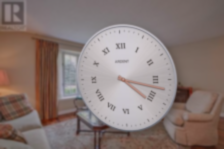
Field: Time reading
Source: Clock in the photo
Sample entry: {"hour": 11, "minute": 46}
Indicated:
{"hour": 4, "minute": 17}
